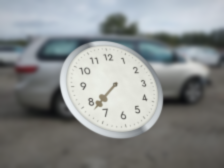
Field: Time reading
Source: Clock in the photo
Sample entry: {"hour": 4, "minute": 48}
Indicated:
{"hour": 7, "minute": 38}
